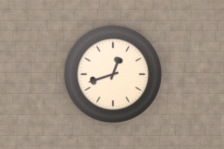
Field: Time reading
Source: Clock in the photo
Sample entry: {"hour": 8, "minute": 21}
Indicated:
{"hour": 12, "minute": 42}
